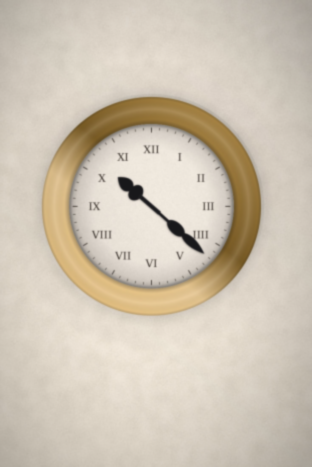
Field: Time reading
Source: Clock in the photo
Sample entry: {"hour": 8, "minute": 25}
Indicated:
{"hour": 10, "minute": 22}
